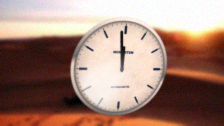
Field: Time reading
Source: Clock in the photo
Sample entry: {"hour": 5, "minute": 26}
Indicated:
{"hour": 11, "minute": 59}
